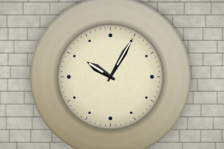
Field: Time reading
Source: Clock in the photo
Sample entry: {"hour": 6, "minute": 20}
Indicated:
{"hour": 10, "minute": 5}
